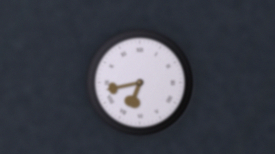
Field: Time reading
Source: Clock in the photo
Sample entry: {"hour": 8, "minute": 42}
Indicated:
{"hour": 6, "minute": 43}
